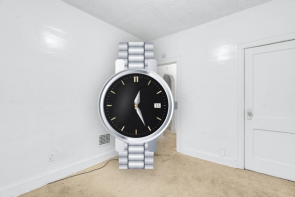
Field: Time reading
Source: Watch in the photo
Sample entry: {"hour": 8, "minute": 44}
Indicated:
{"hour": 12, "minute": 26}
